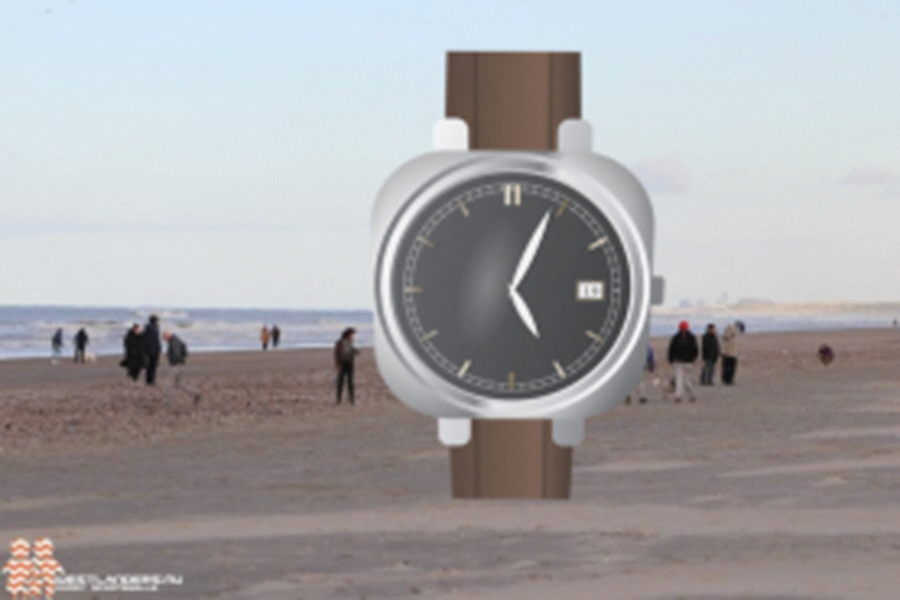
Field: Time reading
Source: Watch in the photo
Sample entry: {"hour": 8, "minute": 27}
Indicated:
{"hour": 5, "minute": 4}
